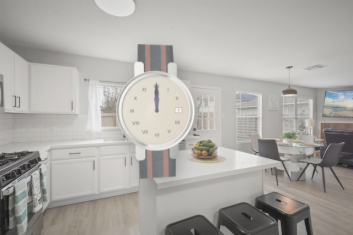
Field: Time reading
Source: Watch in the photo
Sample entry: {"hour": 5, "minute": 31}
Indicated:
{"hour": 12, "minute": 0}
